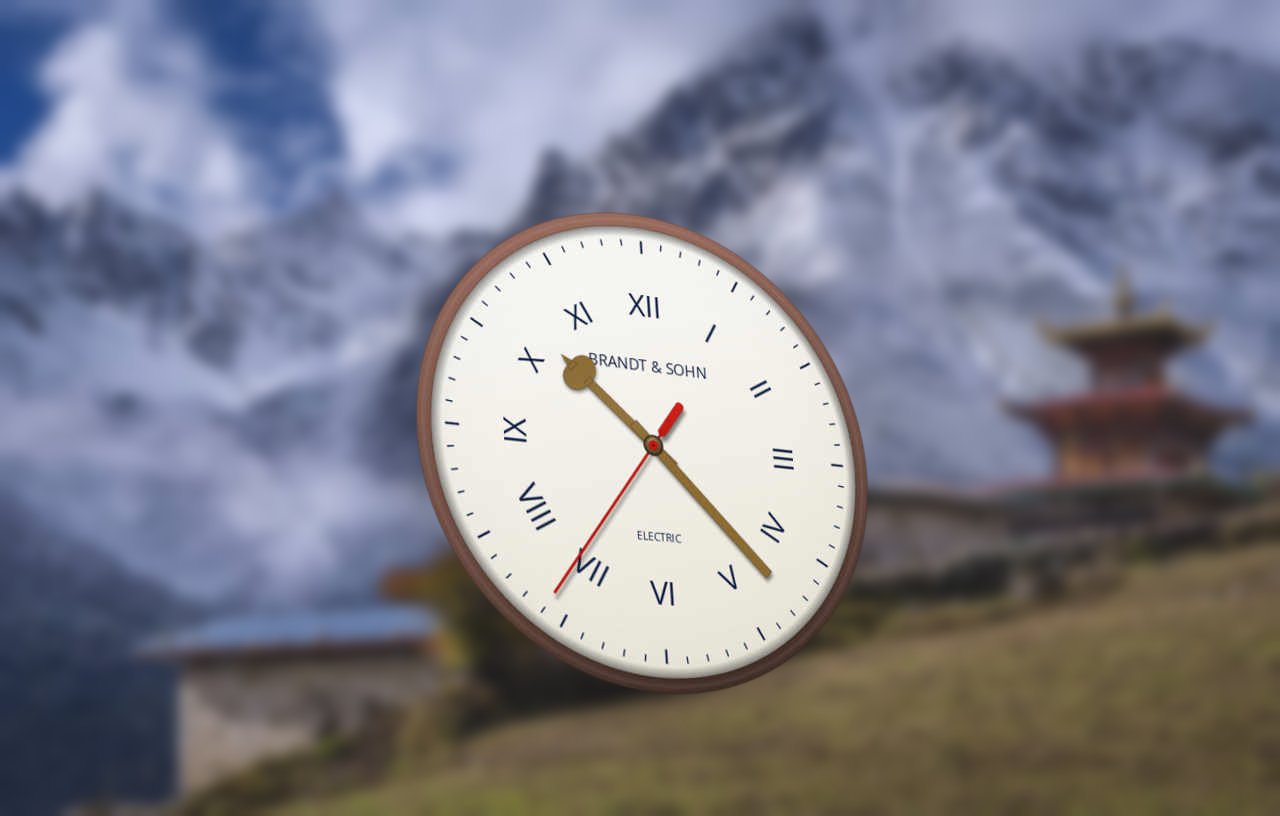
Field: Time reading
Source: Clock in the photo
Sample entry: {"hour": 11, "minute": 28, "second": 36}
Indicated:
{"hour": 10, "minute": 22, "second": 36}
